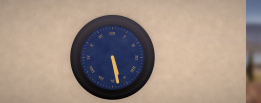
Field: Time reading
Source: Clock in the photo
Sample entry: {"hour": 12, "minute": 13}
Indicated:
{"hour": 5, "minute": 28}
